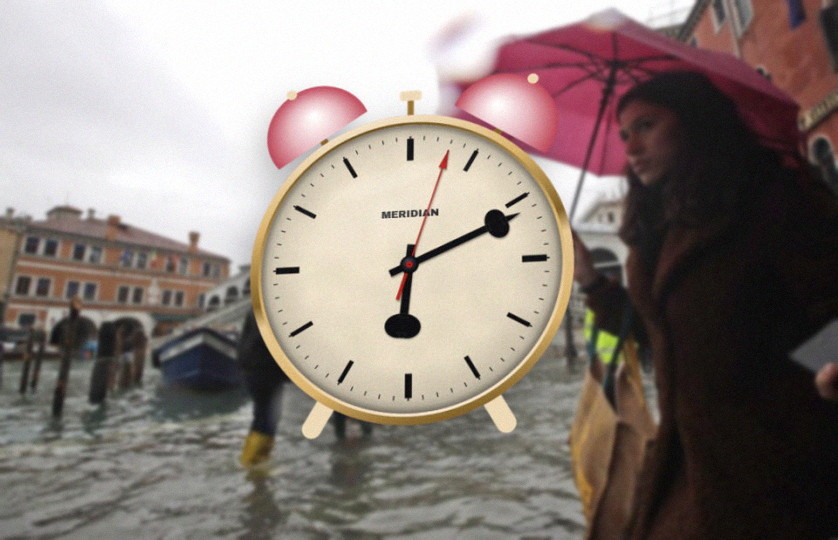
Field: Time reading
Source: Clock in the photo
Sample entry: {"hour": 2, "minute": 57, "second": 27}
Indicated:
{"hour": 6, "minute": 11, "second": 3}
